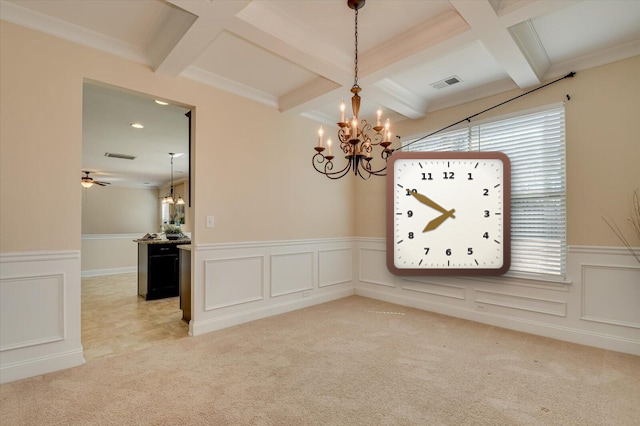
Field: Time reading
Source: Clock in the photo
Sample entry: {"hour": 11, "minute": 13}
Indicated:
{"hour": 7, "minute": 50}
